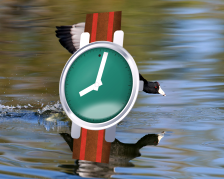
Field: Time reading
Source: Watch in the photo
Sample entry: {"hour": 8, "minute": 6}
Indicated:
{"hour": 8, "minute": 2}
